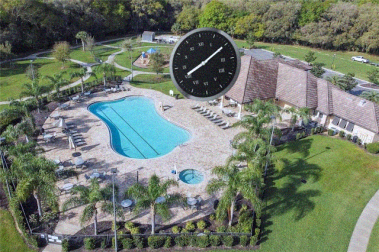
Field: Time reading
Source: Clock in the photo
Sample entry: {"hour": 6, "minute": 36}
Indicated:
{"hour": 8, "minute": 10}
